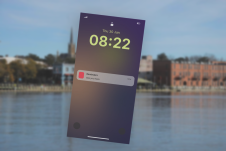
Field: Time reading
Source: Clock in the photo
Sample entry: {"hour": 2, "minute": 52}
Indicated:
{"hour": 8, "minute": 22}
